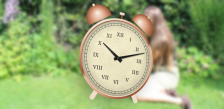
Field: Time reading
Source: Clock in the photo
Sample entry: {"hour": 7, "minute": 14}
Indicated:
{"hour": 10, "minute": 12}
